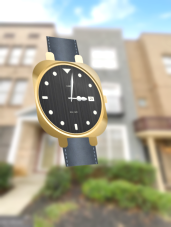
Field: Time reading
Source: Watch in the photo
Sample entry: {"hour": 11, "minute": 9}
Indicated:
{"hour": 3, "minute": 2}
